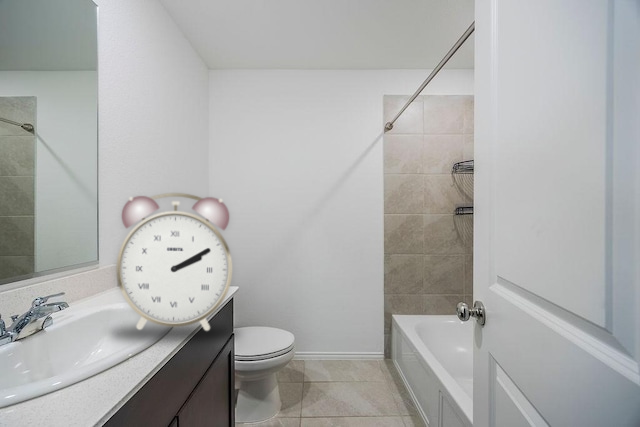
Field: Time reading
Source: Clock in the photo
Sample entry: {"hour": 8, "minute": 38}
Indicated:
{"hour": 2, "minute": 10}
